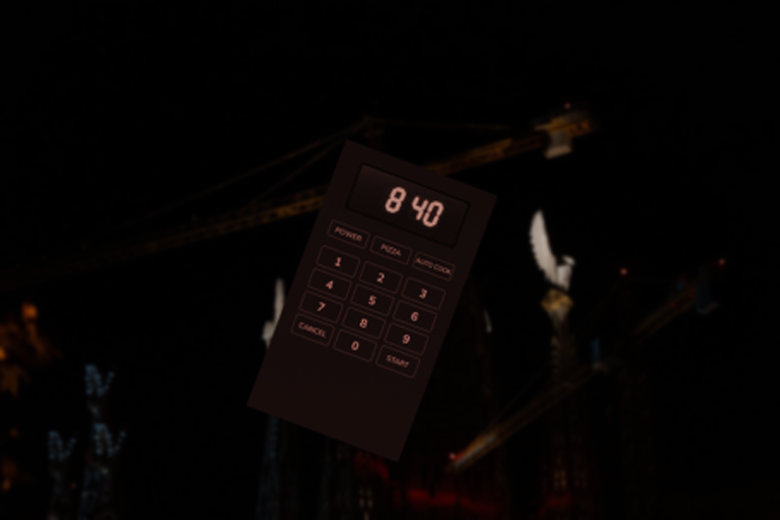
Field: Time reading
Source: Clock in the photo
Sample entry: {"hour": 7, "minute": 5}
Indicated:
{"hour": 8, "minute": 40}
